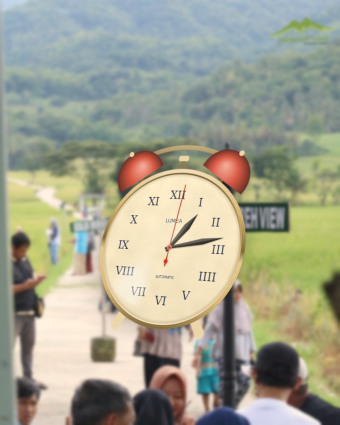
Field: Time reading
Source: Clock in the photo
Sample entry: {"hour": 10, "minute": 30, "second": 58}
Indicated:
{"hour": 1, "minute": 13, "second": 1}
